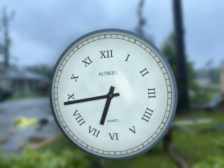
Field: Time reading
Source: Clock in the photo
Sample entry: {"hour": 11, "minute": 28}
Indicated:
{"hour": 6, "minute": 44}
